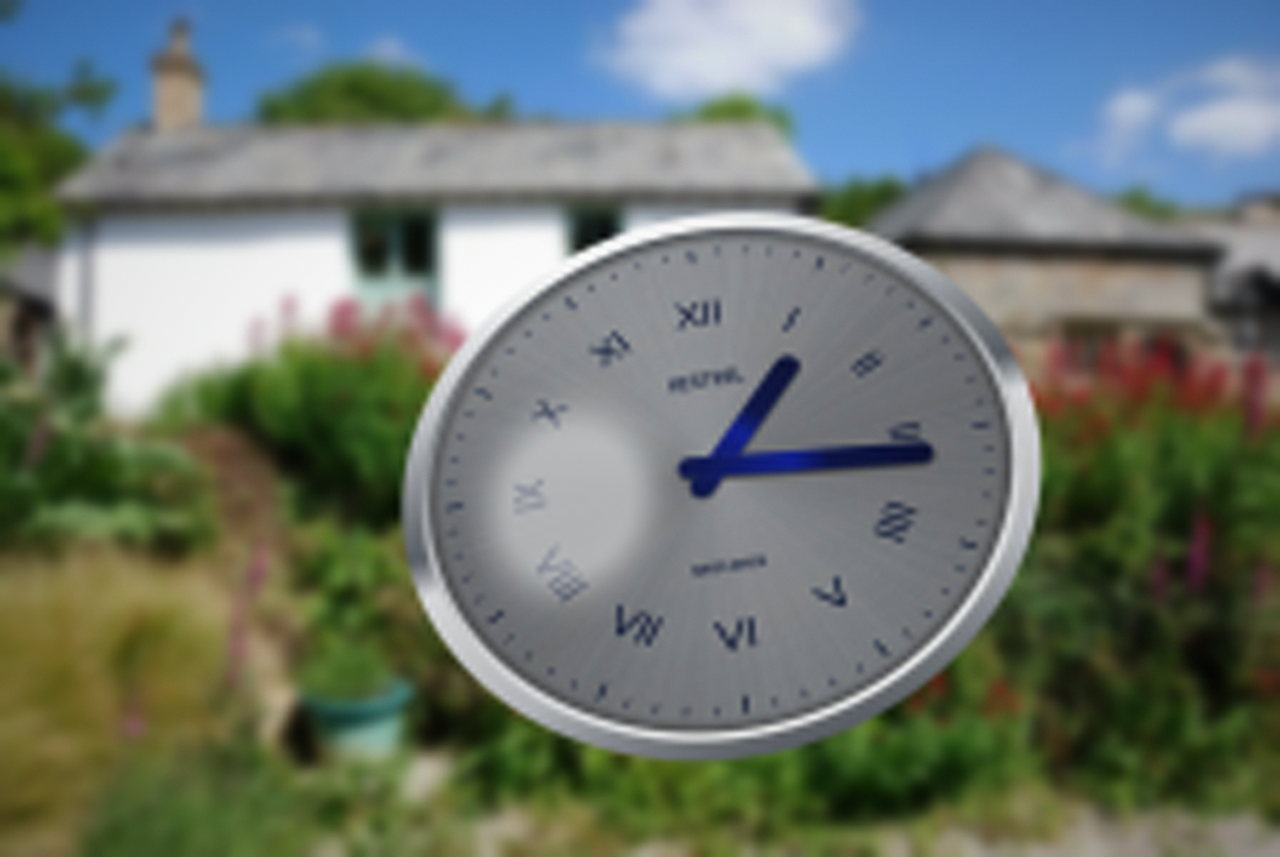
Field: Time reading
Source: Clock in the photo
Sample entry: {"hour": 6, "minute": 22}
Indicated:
{"hour": 1, "minute": 16}
